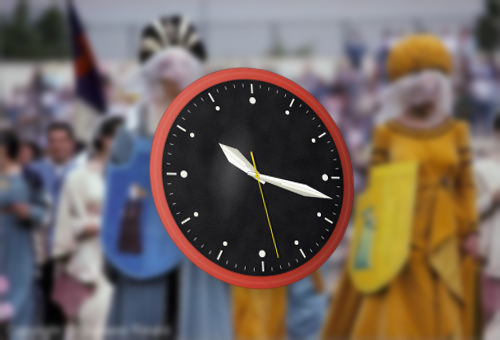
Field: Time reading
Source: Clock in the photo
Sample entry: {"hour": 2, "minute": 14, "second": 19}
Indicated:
{"hour": 10, "minute": 17, "second": 28}
